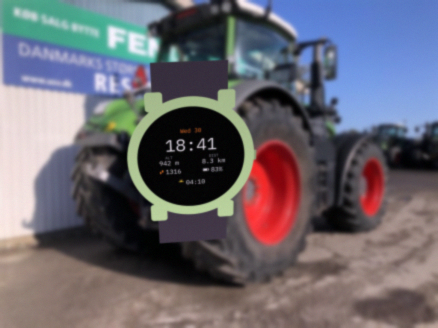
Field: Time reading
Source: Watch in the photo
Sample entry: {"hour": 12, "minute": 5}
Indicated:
{"hour": 18, "minute": 41}
